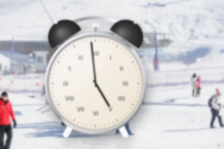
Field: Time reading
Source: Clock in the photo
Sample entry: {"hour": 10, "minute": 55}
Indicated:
{"hour": 4, "minute": 59}
